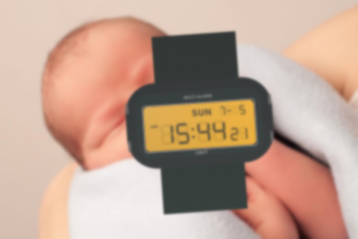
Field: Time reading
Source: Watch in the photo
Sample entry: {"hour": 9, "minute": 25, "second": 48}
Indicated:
{"hour": 15, "minute": 44, "second": 21}
